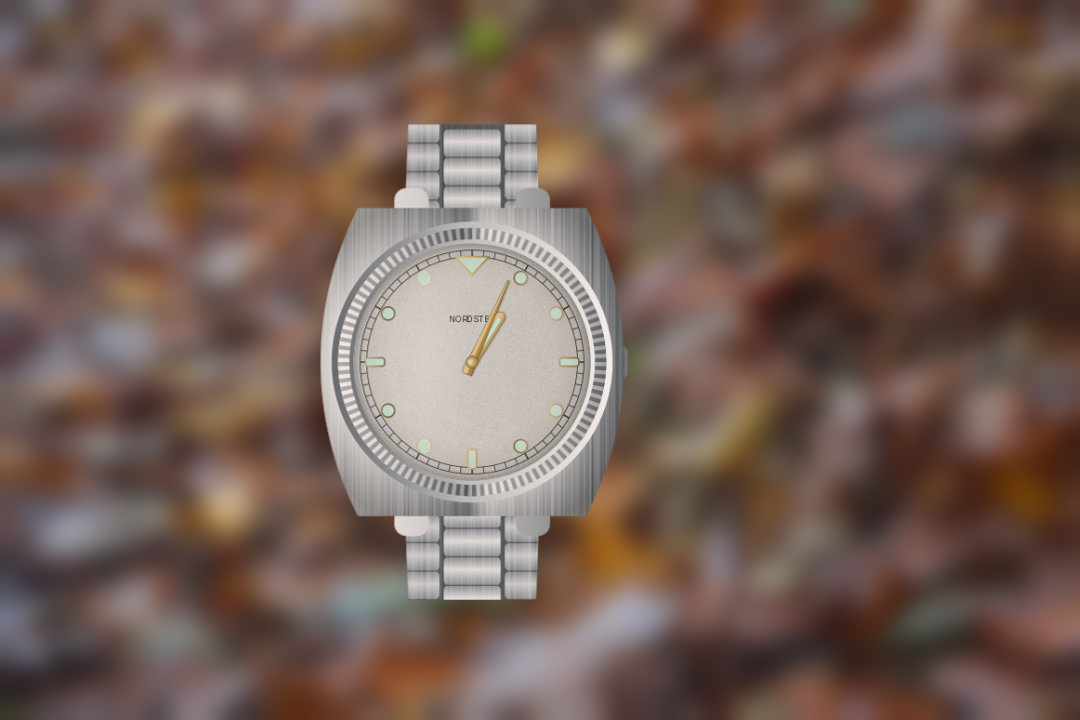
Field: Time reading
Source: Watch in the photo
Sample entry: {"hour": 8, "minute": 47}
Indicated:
{"hour": 1, "minute": 4}
